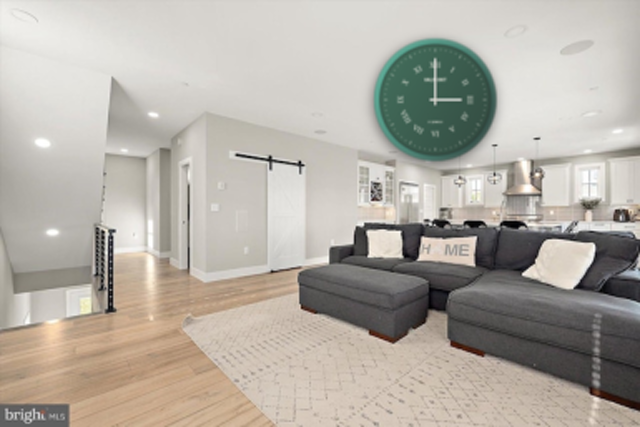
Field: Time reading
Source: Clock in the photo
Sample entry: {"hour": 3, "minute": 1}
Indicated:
{"hour": 3, "minute": 0}
